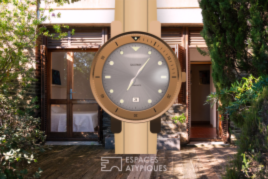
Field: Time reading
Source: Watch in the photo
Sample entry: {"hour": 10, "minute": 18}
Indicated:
{"hour": 7, "minute": 6}
